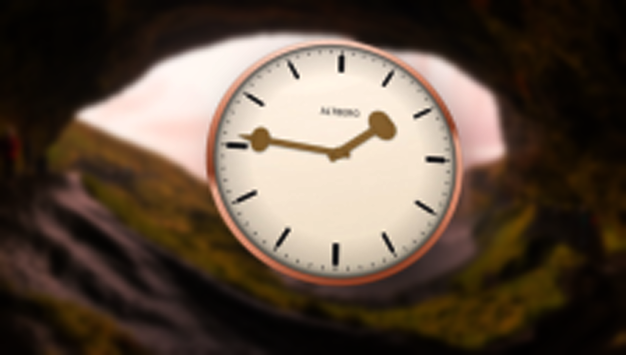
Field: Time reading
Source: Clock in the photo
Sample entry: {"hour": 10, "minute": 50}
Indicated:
{"hour": 1, "minute": 46}
